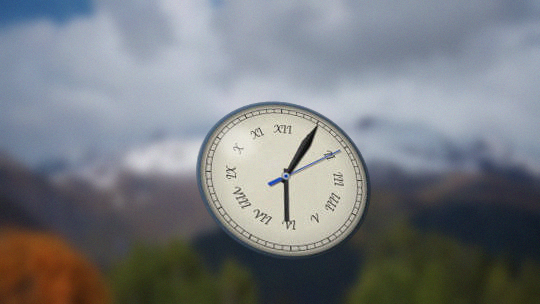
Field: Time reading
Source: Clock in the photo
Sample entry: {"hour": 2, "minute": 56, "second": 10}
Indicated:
{"hour": 6, "minute": 5, "second": 10}
